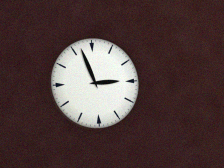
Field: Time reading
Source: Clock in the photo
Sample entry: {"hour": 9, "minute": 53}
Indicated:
{"hour": 2, "minute": 57}
